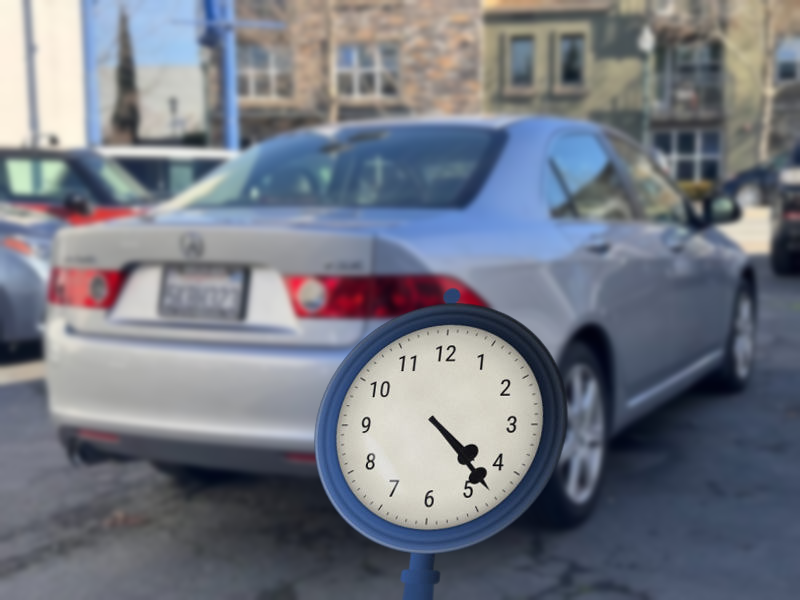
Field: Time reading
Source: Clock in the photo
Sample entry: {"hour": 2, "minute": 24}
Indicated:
{"hour": 4, "minute": 23}
